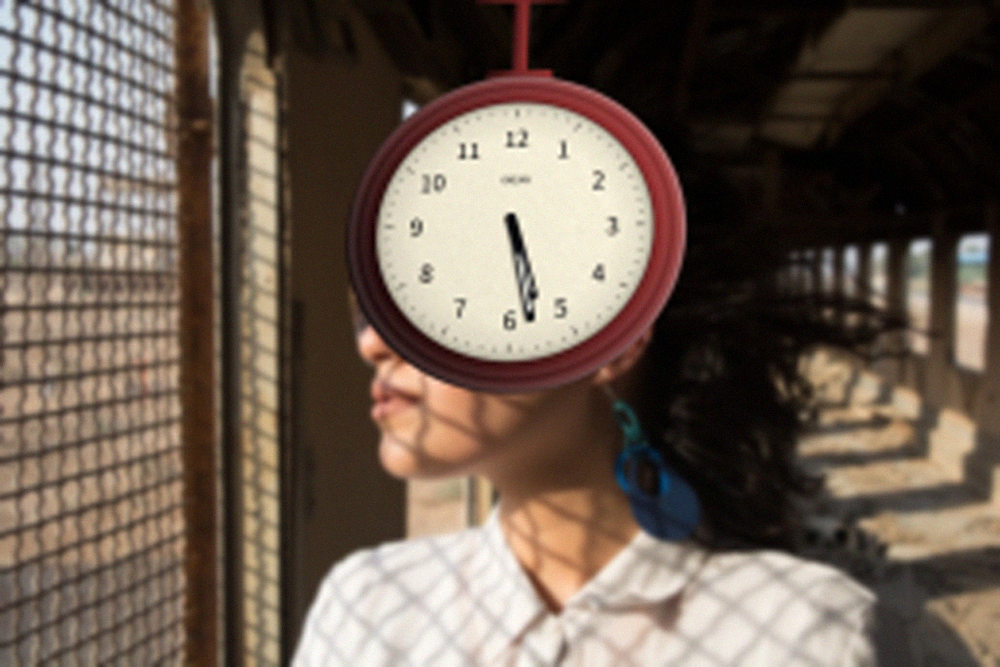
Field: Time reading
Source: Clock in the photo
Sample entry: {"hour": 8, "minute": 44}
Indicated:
{"hour": 5, "minute": 28}
